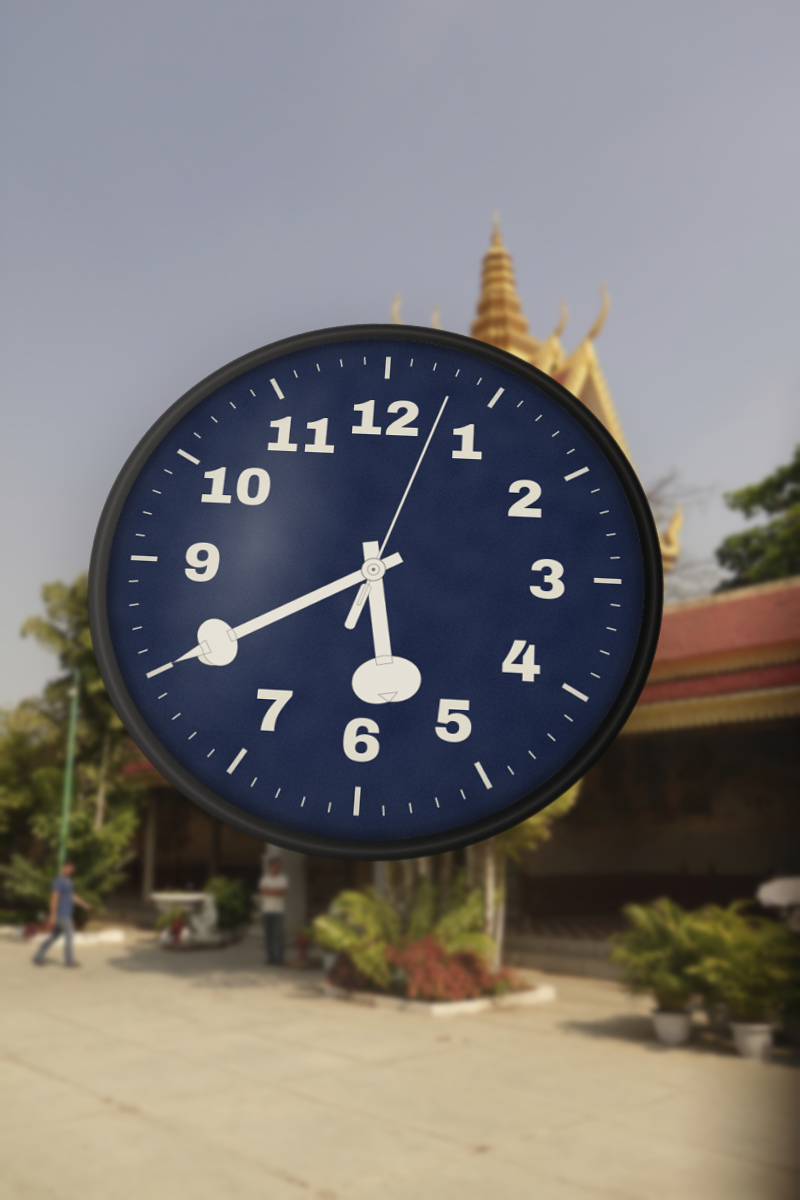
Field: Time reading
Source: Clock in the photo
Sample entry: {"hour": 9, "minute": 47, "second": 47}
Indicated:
{"hour": 5, "minute": 40, "second": 3}
